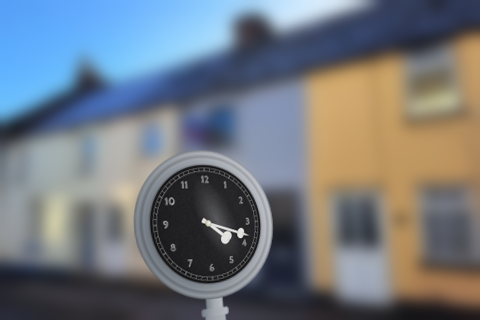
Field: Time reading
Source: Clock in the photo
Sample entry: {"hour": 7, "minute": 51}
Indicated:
{"hour": 4, "minute": 18}
